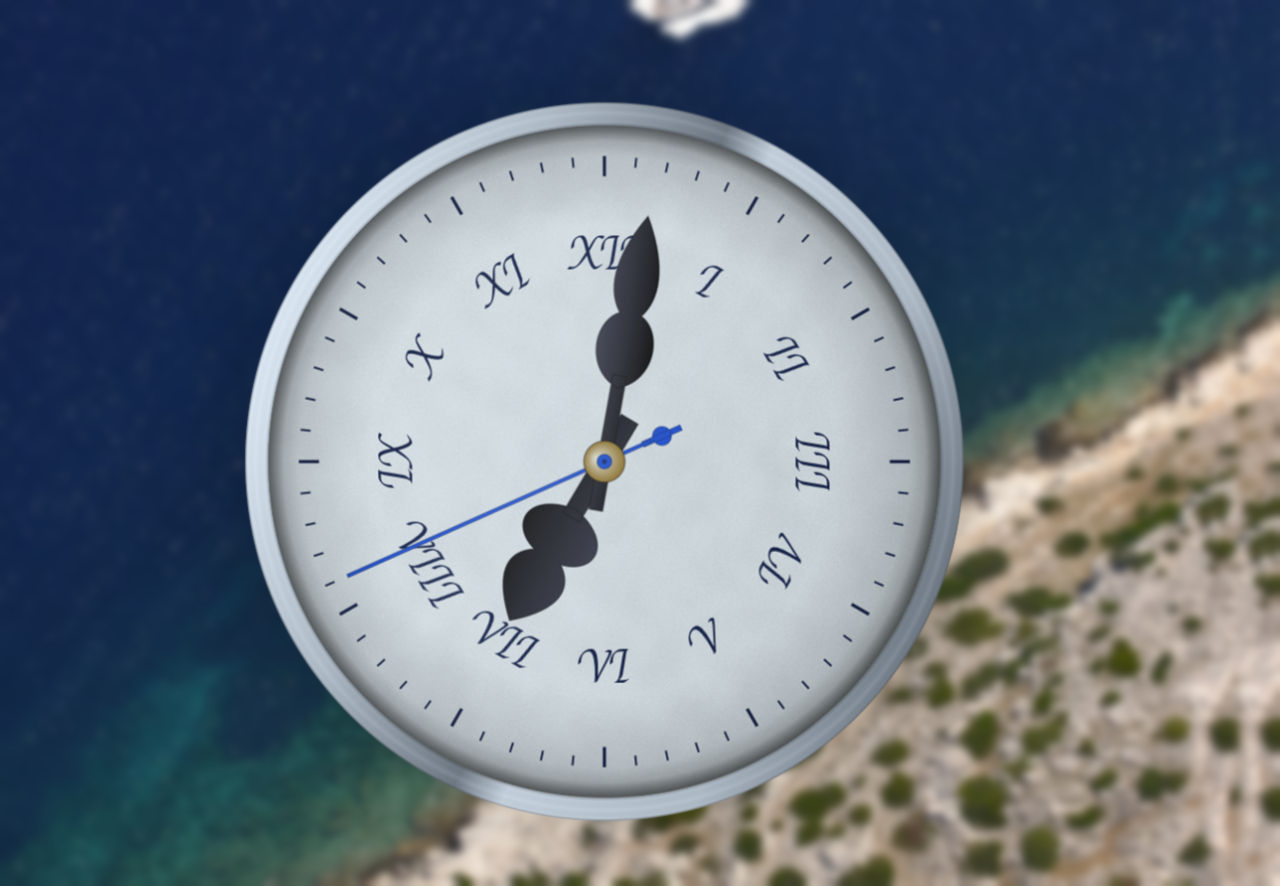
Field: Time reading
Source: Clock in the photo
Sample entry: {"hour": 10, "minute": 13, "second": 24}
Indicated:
{"hour": 7, "minute": 1, "second": 41}
